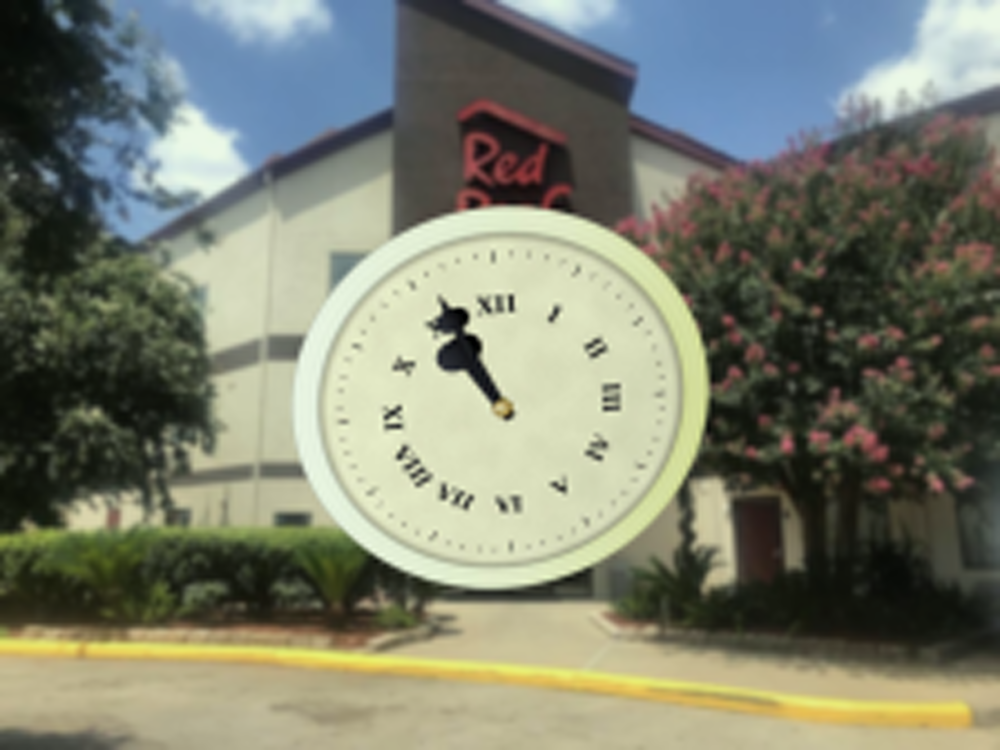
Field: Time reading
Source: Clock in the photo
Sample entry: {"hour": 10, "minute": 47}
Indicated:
{"hour": 10, "minute": 56}
